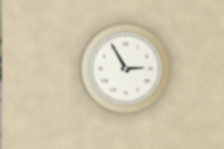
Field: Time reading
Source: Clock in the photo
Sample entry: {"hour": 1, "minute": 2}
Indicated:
{"hour": 2, "minute": 55}
